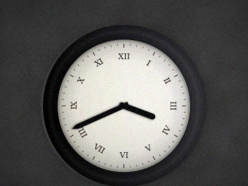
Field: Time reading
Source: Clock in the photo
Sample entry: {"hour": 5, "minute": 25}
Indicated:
{"hour": 3, "minute": 41}
